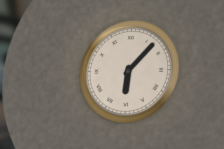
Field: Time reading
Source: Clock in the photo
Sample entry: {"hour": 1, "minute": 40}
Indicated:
{"hour": 6, "minute": 7}
